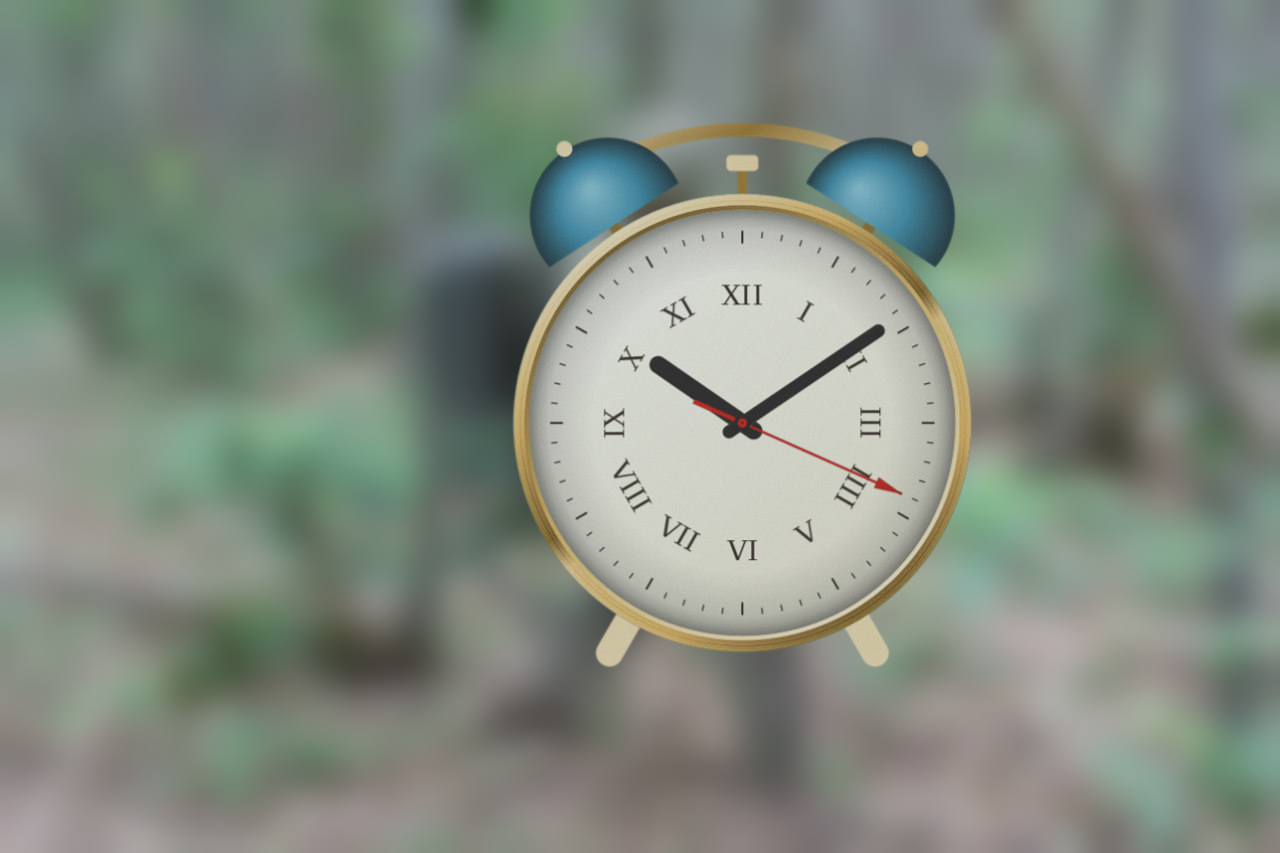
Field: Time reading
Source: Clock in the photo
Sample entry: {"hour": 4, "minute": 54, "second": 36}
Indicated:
{"hour": 10, "minute": 9, "second": 19}
